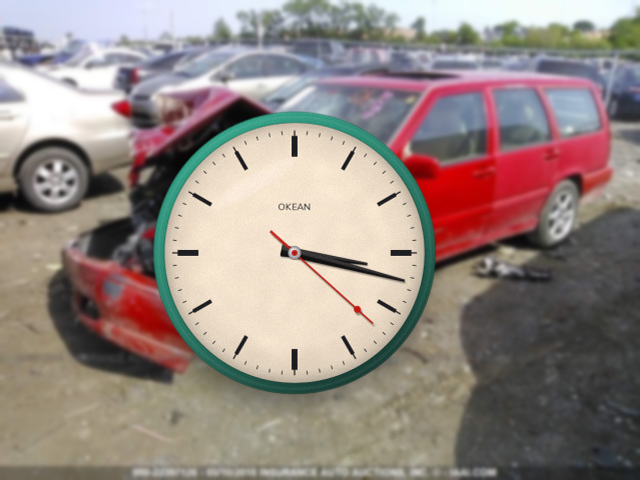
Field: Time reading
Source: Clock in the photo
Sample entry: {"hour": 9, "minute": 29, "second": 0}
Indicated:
{"hour": 3, "minute": 17, "second": 22}
